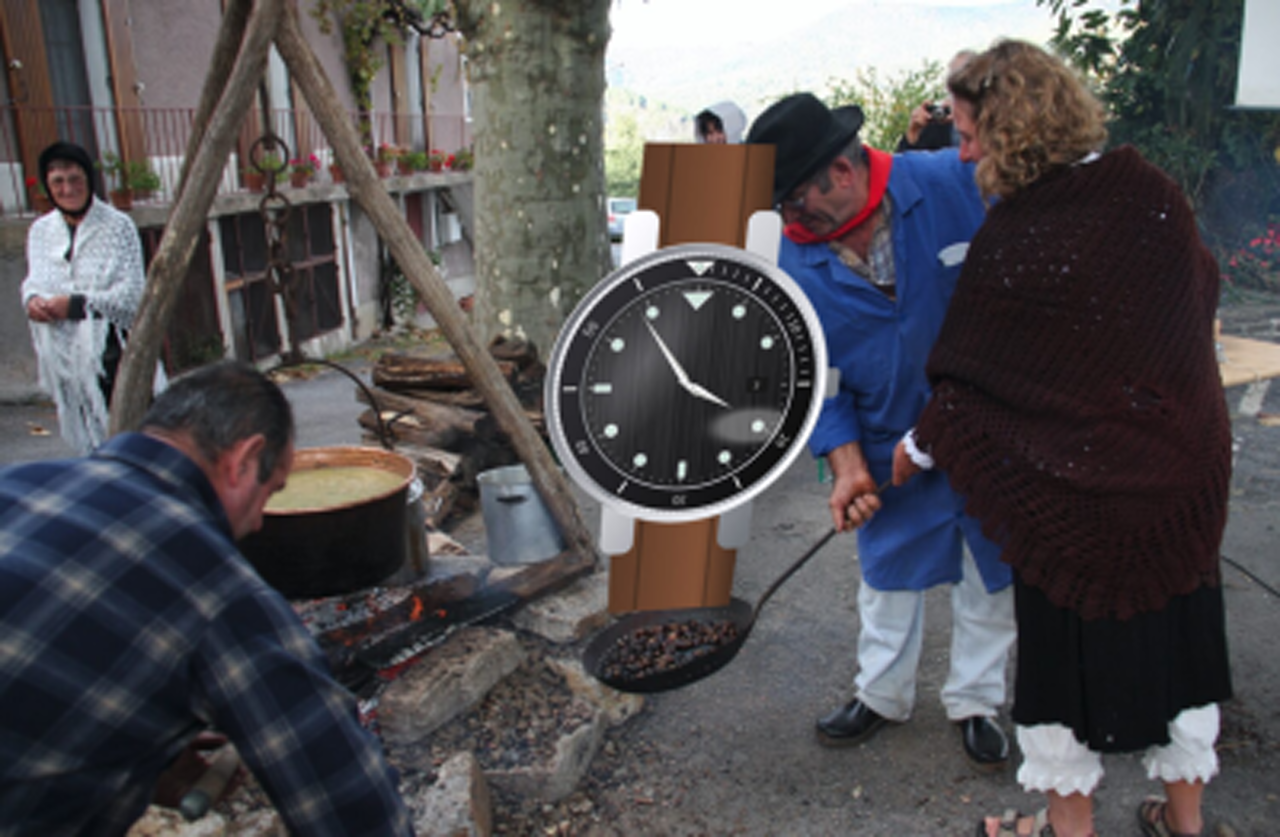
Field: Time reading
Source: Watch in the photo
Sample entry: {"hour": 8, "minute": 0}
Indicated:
{"hour": 3, "minute": 54}
